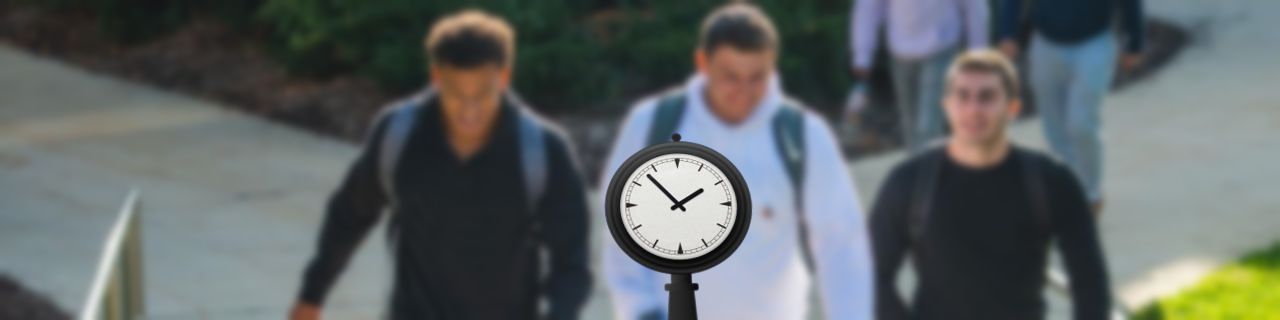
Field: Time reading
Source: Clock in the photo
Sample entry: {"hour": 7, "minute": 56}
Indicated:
{"hour": 1, "minute": 53}
